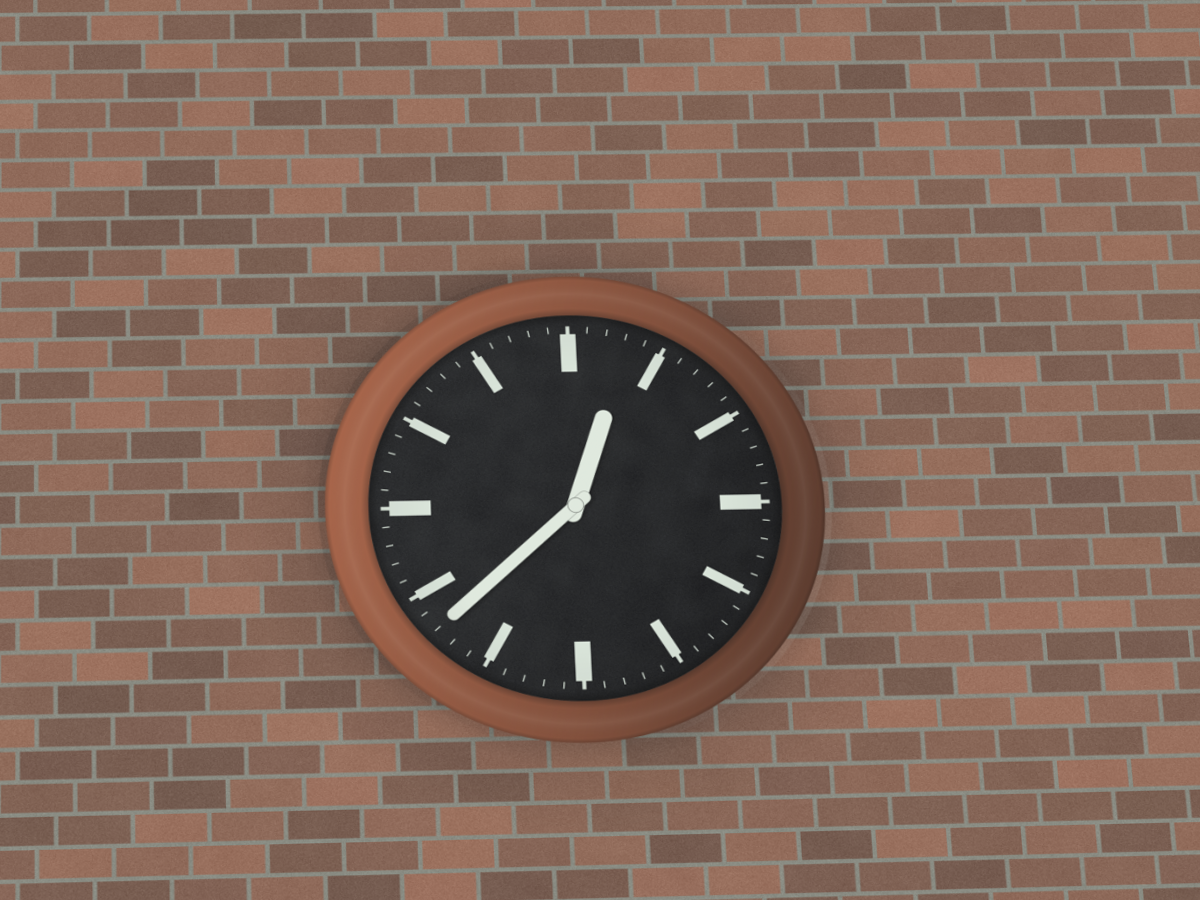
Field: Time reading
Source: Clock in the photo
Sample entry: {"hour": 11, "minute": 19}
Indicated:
{"hour": 12, "minute": 38}
